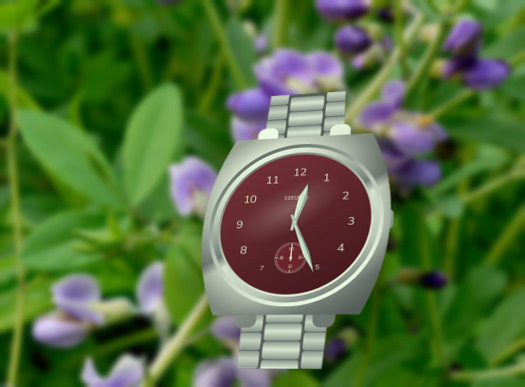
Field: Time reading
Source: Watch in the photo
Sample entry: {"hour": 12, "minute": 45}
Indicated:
{"hour": 12, "minute": 26}
